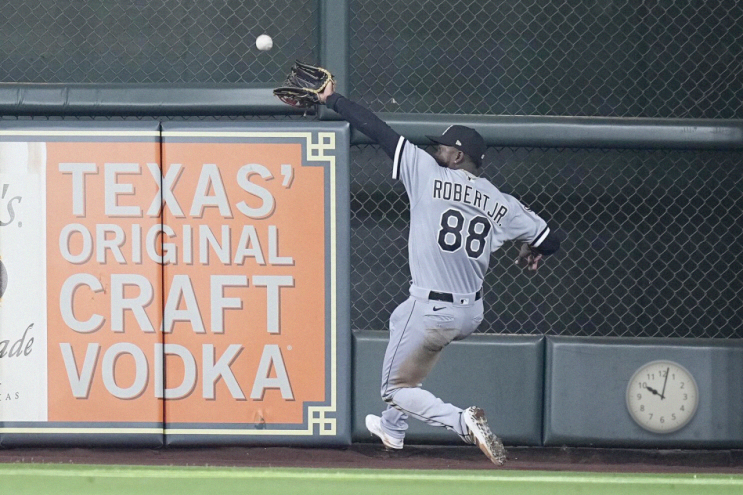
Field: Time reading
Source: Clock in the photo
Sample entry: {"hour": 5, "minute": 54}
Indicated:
{"hour": 10, "minute": 2}
